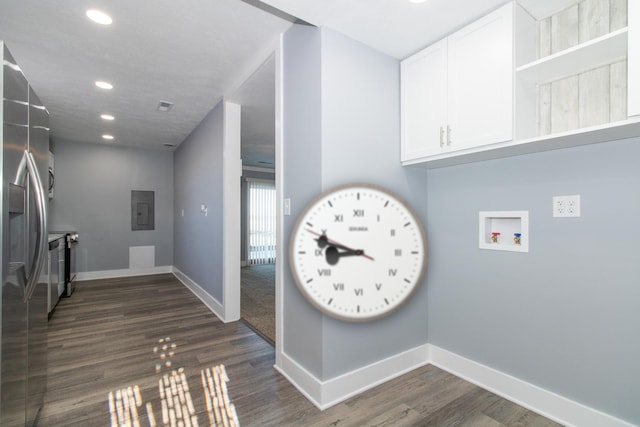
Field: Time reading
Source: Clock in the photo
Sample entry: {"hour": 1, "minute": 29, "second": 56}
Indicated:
{"hour": 8, "minute": 47, "second": 49}
